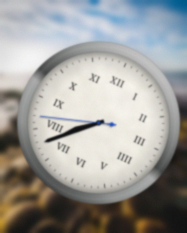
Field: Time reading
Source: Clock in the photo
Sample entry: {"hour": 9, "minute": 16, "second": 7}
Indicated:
{"hour": 7, "minute": 37, "second": 42}
